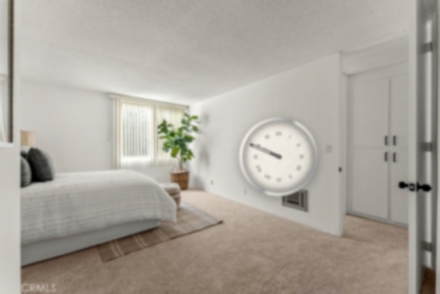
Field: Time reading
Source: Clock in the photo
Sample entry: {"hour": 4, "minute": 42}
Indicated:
{"hour": 9, "minute": 49}
